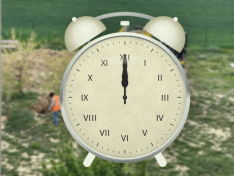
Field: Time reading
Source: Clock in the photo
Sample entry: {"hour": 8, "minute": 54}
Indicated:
{"hour": 12, "minute": 0}
